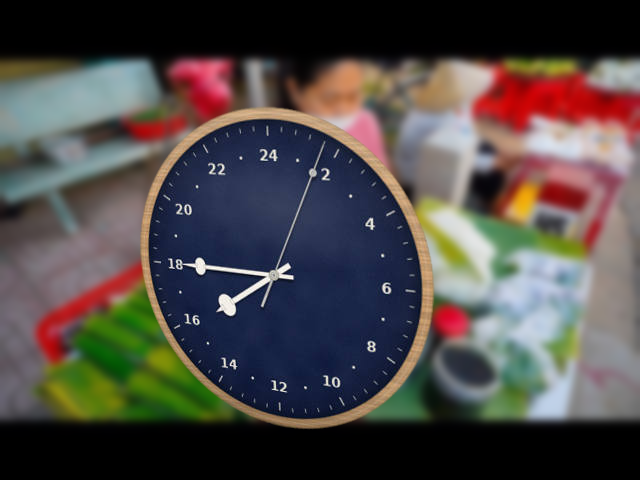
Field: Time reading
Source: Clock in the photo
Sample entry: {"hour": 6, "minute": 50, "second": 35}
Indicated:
{"hour": 15, "minute": 45, "second": 4}
